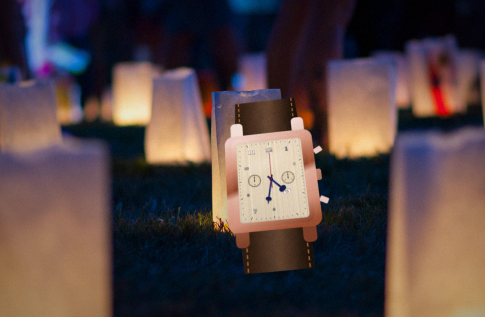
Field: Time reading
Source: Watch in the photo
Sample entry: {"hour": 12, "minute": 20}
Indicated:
{"hour": 4, "minute": 32}
